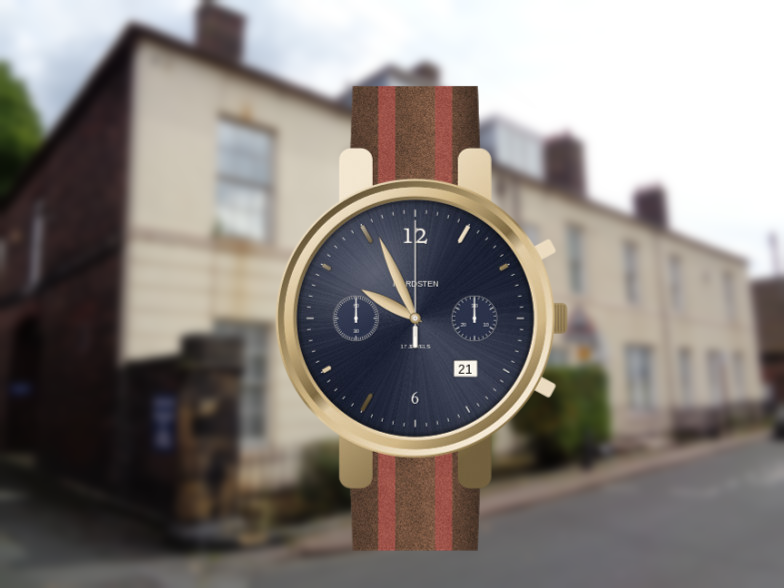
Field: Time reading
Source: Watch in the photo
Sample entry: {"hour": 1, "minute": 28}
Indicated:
{"hour": 9, "minute": 56}
